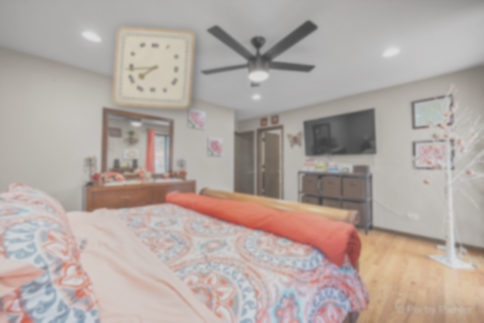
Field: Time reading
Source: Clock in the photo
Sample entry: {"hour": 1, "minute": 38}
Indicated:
{"hour": 7, "minute": 44}
